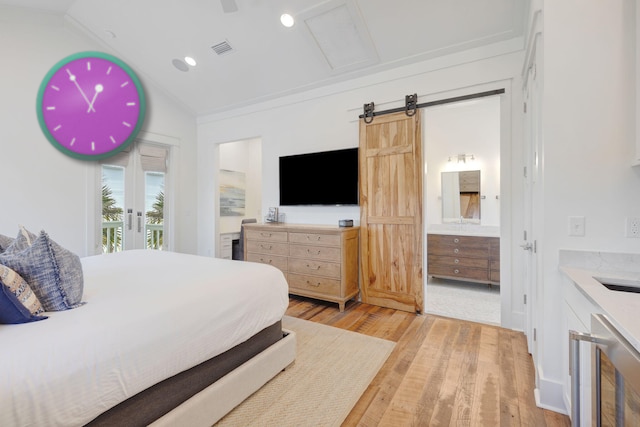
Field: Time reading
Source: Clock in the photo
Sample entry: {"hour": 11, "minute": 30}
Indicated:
{"hour": 12, "minute": 55}
